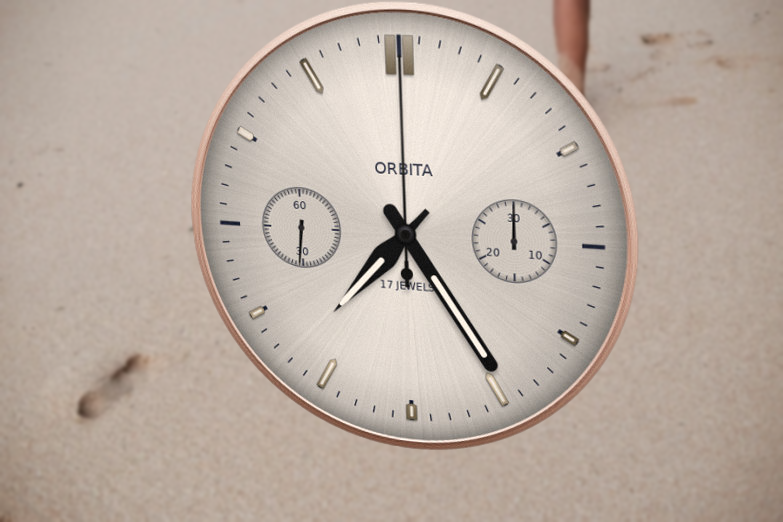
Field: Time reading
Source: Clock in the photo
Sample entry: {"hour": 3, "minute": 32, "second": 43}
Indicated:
{"hour": 7, "minute": 24, "second": 31}
